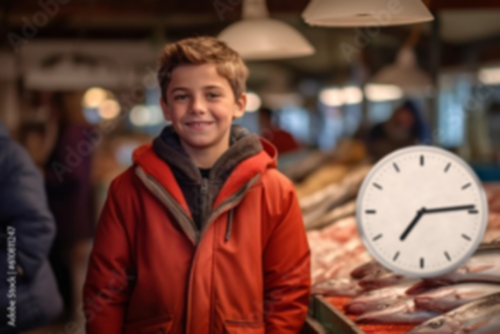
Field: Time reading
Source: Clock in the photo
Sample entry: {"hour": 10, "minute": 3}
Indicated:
{"hour": 7, "minute": 14}
